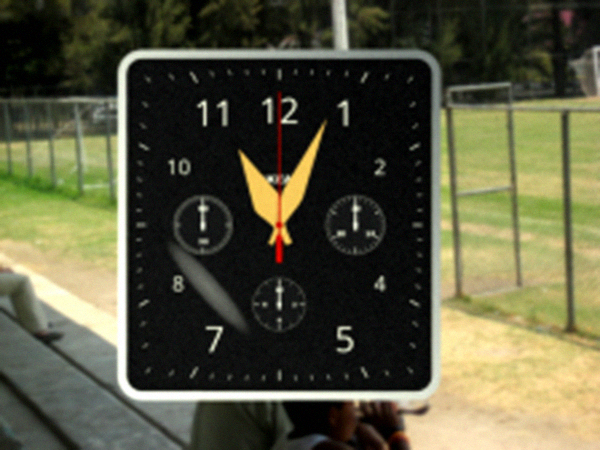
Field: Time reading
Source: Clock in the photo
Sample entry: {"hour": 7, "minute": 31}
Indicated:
{"hour": 11, "minute": 4}
